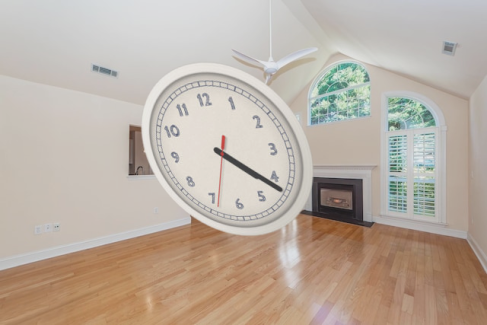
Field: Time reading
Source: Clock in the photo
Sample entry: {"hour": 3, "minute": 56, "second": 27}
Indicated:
{"hour": 4, "minute": 21, "second": 34}
